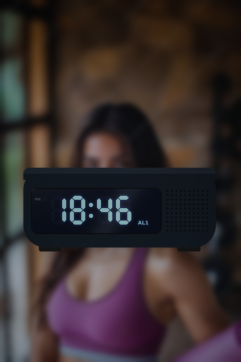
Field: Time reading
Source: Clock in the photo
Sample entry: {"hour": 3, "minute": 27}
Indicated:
{"hour": 18, "minute": 46}
